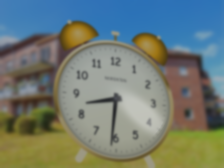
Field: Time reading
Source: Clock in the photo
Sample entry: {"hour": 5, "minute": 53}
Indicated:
{"hour": 8, "minute": 31}
